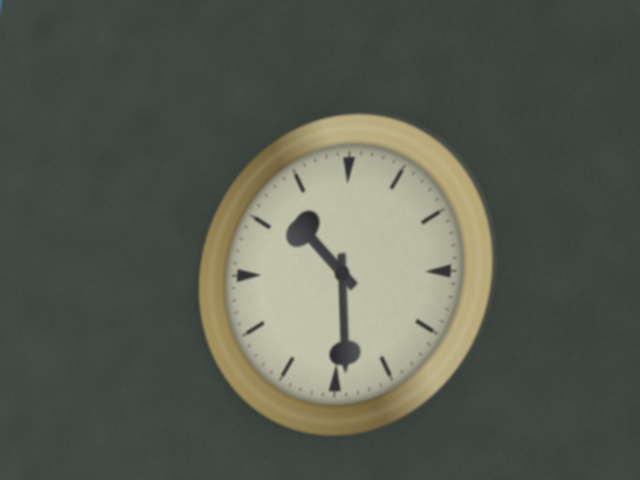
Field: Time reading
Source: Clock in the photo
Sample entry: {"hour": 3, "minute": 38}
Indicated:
{"hour": 10, "minute": 29}
